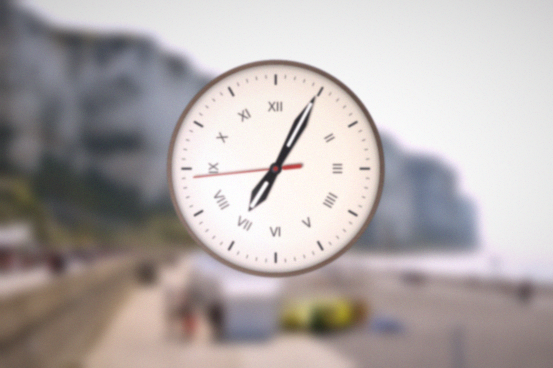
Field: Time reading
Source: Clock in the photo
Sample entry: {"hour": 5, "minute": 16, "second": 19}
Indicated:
{"hour": 7, "minute": 4, "second": 44}
